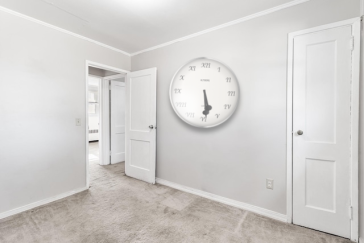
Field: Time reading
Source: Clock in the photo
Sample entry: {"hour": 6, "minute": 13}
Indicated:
{"hour": 5, "minute": 29}
